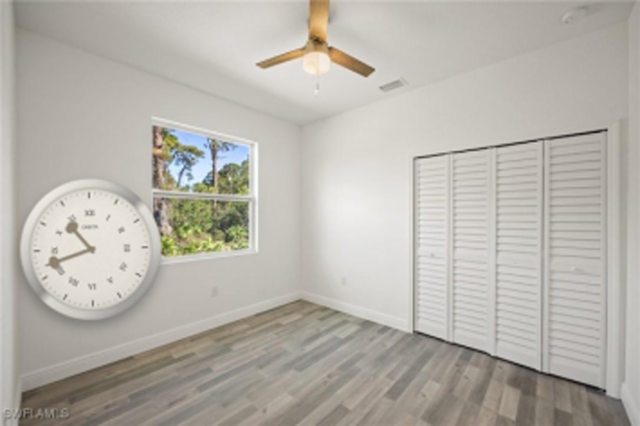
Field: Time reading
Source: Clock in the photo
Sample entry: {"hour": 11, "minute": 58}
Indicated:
{"hour": 10, "minute": 42}
